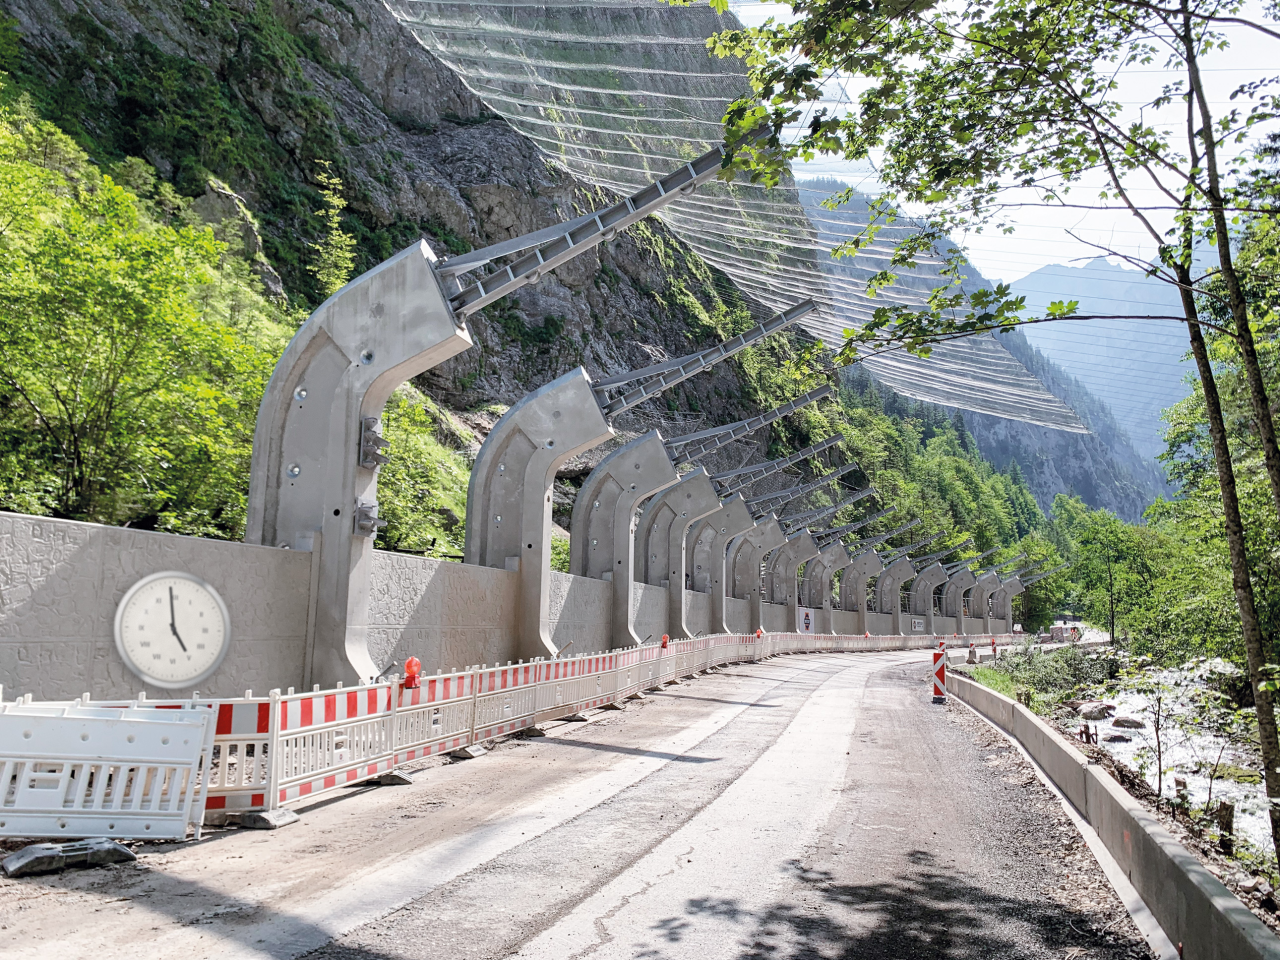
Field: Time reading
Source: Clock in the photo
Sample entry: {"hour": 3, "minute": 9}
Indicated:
{"hour": 4, "minute": 59}
